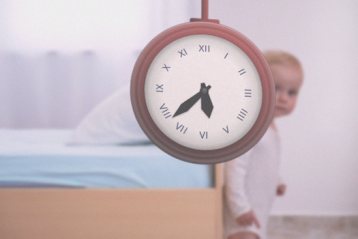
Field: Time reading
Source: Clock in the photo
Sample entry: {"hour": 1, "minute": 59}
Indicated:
{"hour": 5, "minute": 38}
